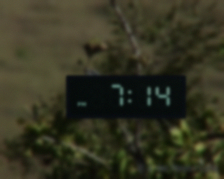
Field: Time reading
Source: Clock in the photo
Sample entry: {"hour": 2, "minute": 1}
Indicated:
{"hour": 7, "minute": 14}
